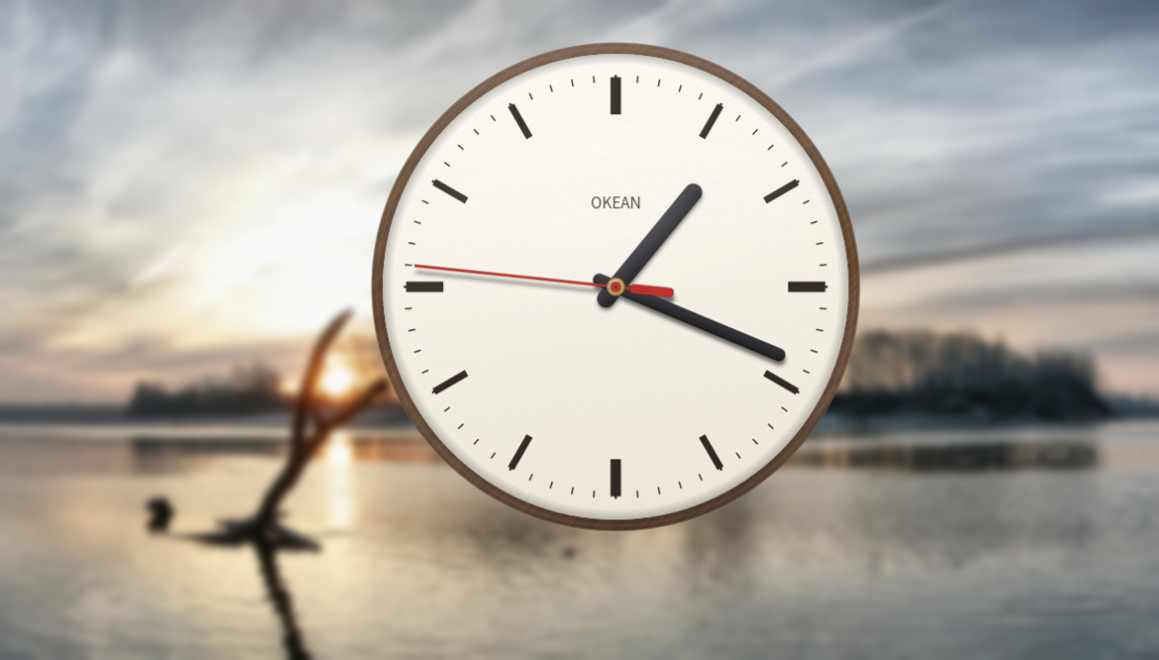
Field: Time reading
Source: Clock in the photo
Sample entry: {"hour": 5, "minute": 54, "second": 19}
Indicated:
{"hour": 1, "minute": 18, "second": 46}
